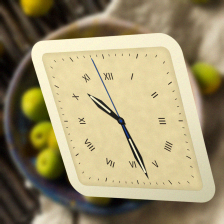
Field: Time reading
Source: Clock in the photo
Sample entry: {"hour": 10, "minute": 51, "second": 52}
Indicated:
{"hour": 10, "minute": 27, "second": 58}
